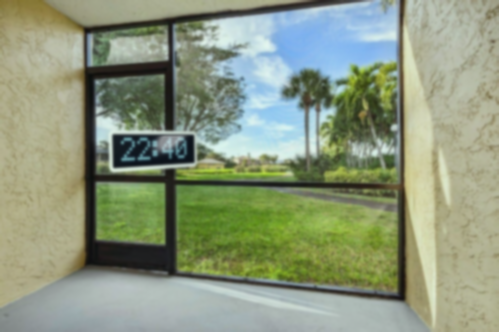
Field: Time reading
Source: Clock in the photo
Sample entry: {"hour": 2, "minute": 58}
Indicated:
{"hour": 22, "minute": 40}
